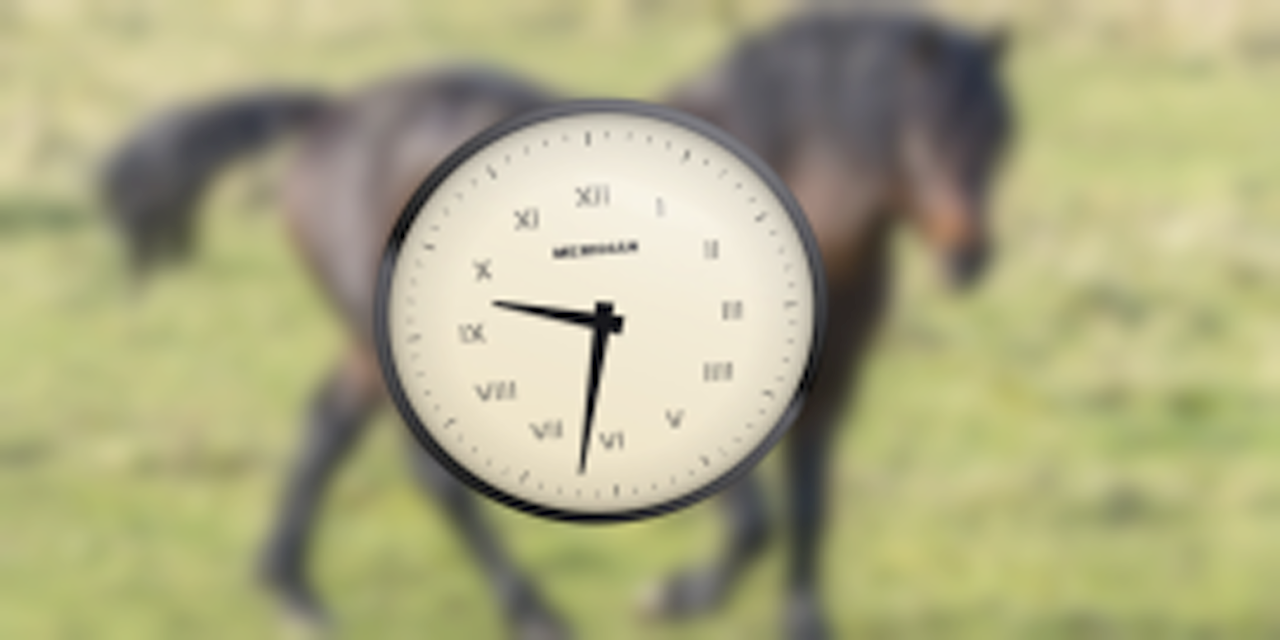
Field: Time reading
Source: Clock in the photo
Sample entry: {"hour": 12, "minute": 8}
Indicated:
{"hour": 9, "minute": 32}
